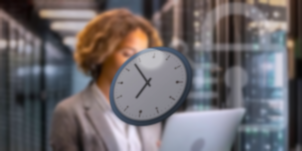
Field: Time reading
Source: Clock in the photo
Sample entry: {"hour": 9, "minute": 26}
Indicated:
{"hour": 6, "minute": 53}
